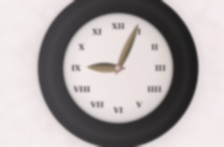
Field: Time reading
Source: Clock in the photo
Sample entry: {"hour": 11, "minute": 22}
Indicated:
{"hour": 9, "minute": 4}
